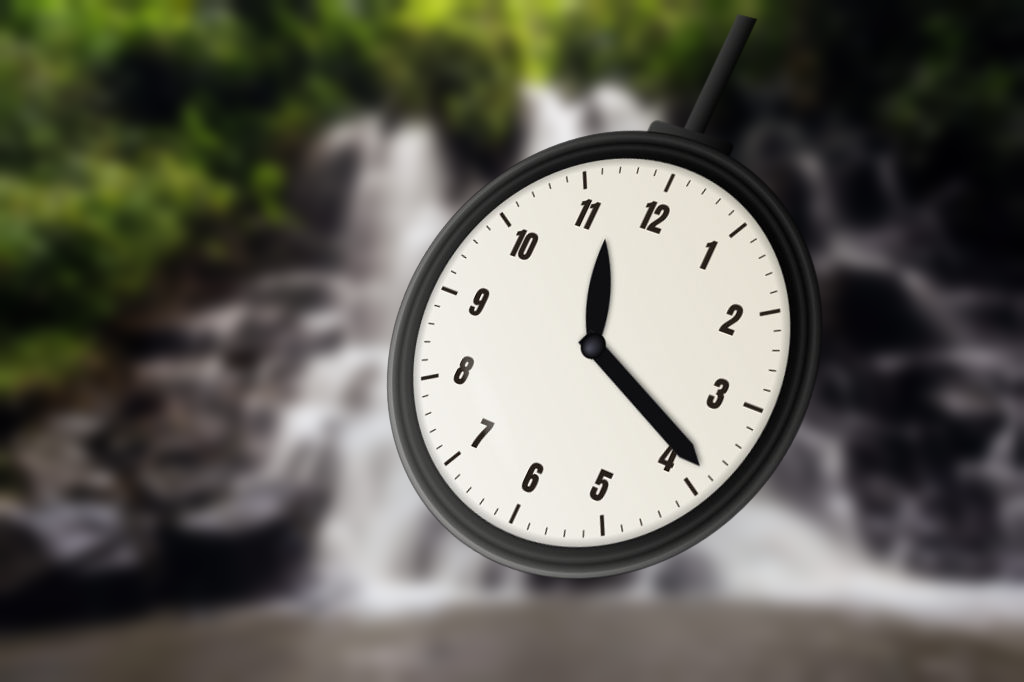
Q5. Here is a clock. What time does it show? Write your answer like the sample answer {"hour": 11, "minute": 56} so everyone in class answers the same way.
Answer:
{"hour": 11, "minute": 19}
